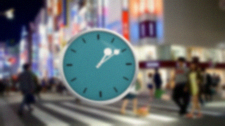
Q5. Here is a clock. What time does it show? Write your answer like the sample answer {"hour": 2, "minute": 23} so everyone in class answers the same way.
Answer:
{"hour": 1, "minute": 9}
